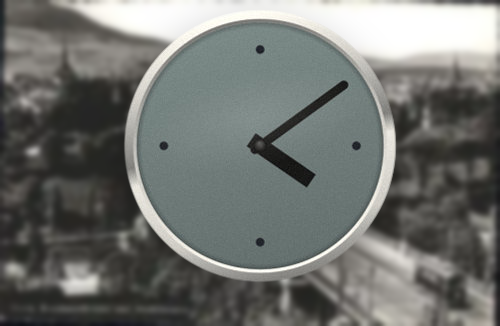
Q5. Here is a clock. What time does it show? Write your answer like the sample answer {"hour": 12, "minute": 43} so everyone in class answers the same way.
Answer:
{"hour": 4, "minute": 9}
